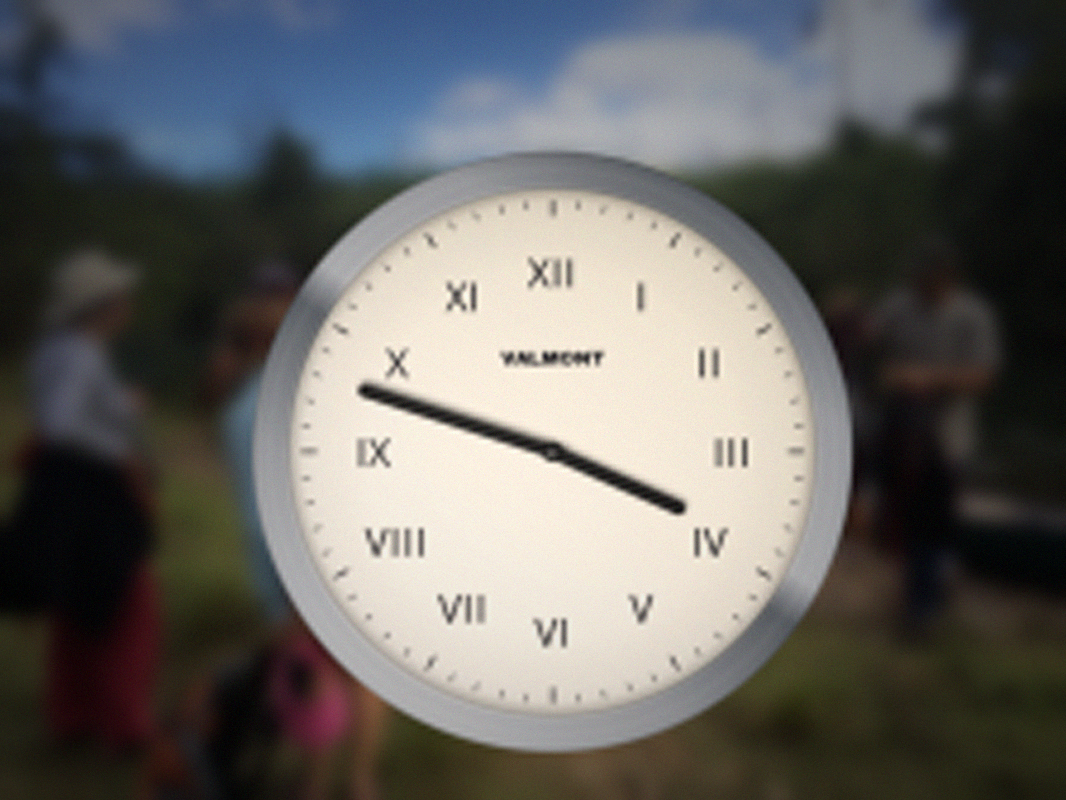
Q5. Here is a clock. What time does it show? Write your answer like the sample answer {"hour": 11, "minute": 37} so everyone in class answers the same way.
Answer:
{"hour": 3, "minute": 48}
